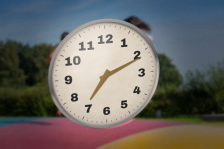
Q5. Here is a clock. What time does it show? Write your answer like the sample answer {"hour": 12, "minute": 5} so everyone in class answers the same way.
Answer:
{"hour": 7, "minute": 11}
